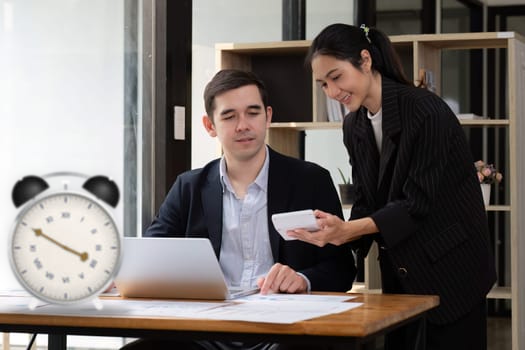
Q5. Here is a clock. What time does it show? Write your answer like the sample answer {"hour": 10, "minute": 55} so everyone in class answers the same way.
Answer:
{"hour": 3, "minute": 50}
